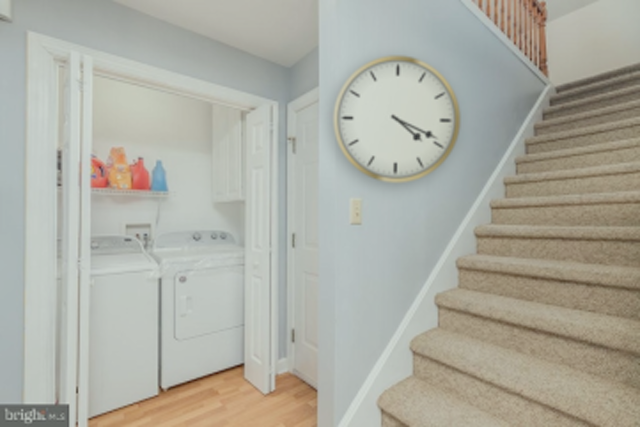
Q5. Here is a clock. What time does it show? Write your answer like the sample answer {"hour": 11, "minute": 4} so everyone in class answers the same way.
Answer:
{"hour": 4, "minute": 19}
